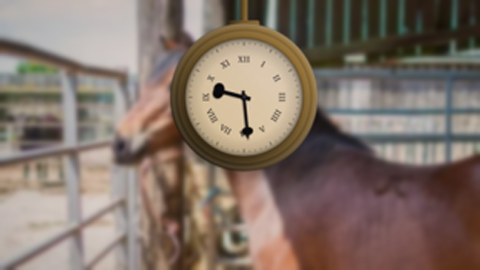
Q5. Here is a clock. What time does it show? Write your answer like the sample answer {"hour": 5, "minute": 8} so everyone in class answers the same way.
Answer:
{"hour": 9, "minute": 29}
